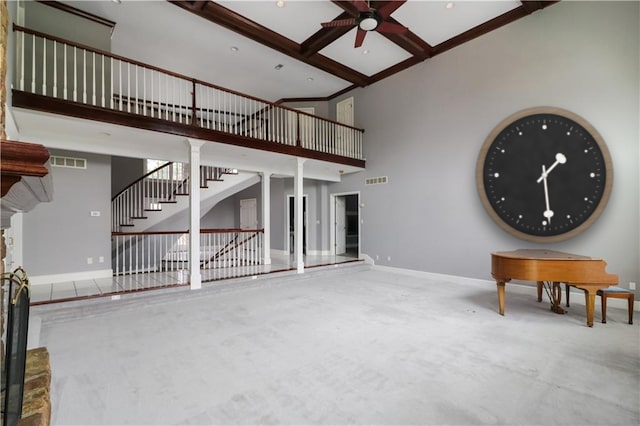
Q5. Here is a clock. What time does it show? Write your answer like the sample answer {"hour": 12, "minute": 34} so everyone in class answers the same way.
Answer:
{"hour": 1, "minute": 29}
